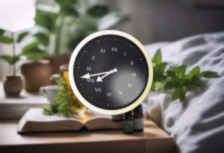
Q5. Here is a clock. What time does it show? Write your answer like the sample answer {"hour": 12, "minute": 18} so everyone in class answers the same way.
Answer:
{"hour": 7, "minute": 42}
